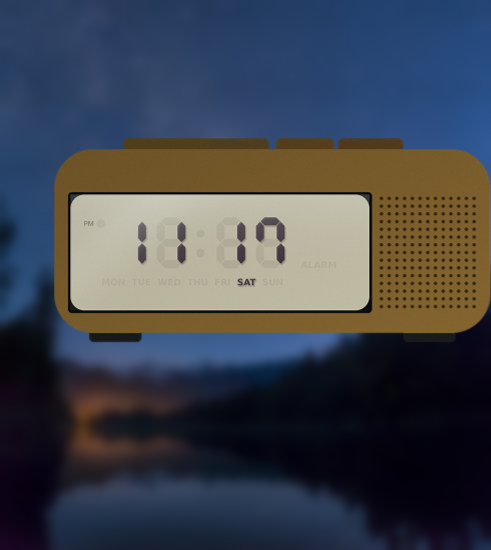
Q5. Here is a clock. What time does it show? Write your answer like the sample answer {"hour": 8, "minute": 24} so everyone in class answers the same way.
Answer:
{"hour": 11, "minute": 17}
